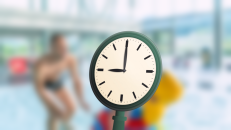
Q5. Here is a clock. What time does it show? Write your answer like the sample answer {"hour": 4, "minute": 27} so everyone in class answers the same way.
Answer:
{"hour": 9, "minute": 0}
